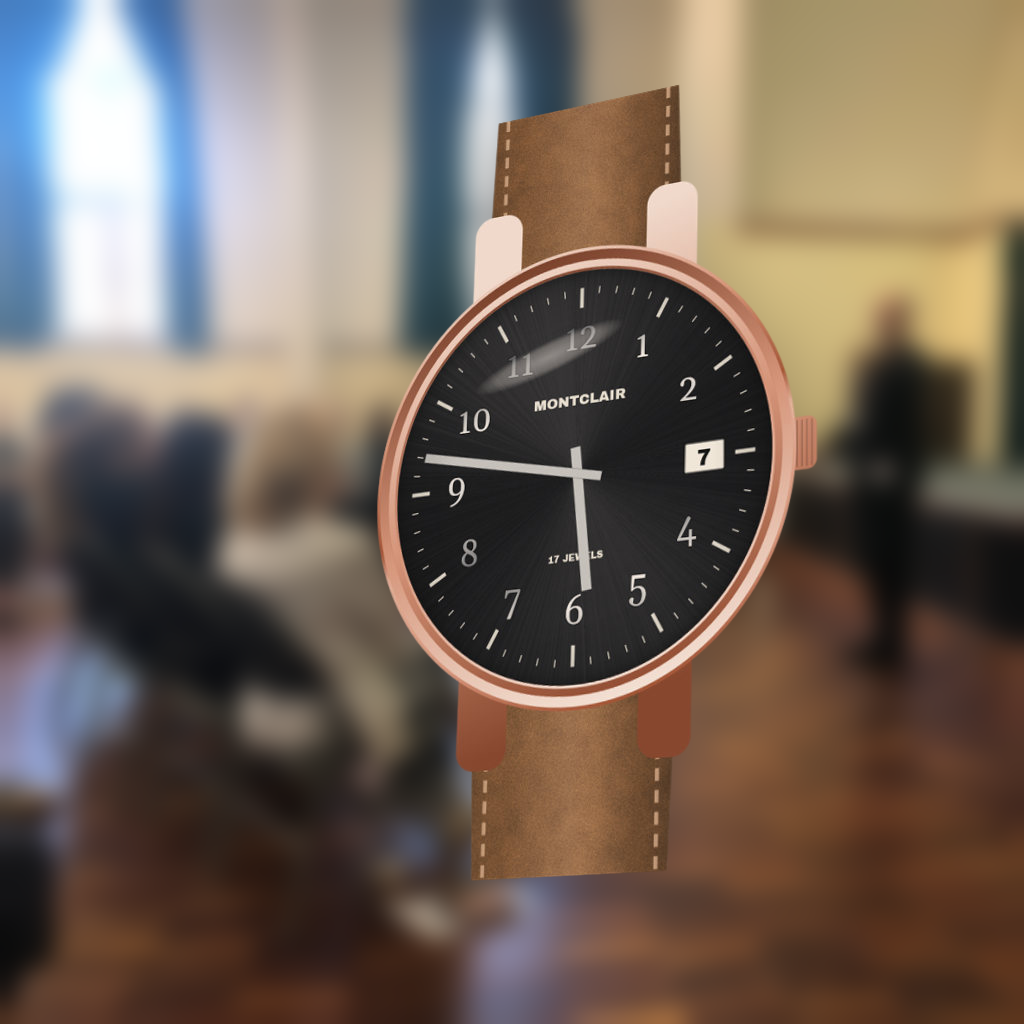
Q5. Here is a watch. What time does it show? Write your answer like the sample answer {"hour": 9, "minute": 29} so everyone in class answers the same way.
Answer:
{"hour": 5, "minute": 47}
